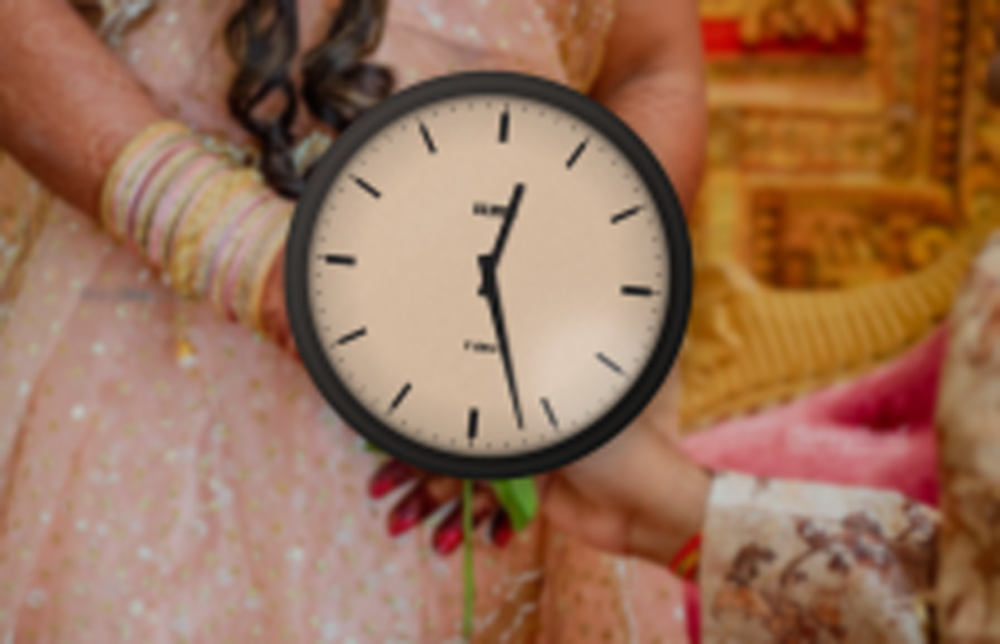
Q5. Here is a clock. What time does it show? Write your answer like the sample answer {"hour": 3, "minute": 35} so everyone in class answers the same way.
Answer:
{"hour": 12, "minute": 27}
